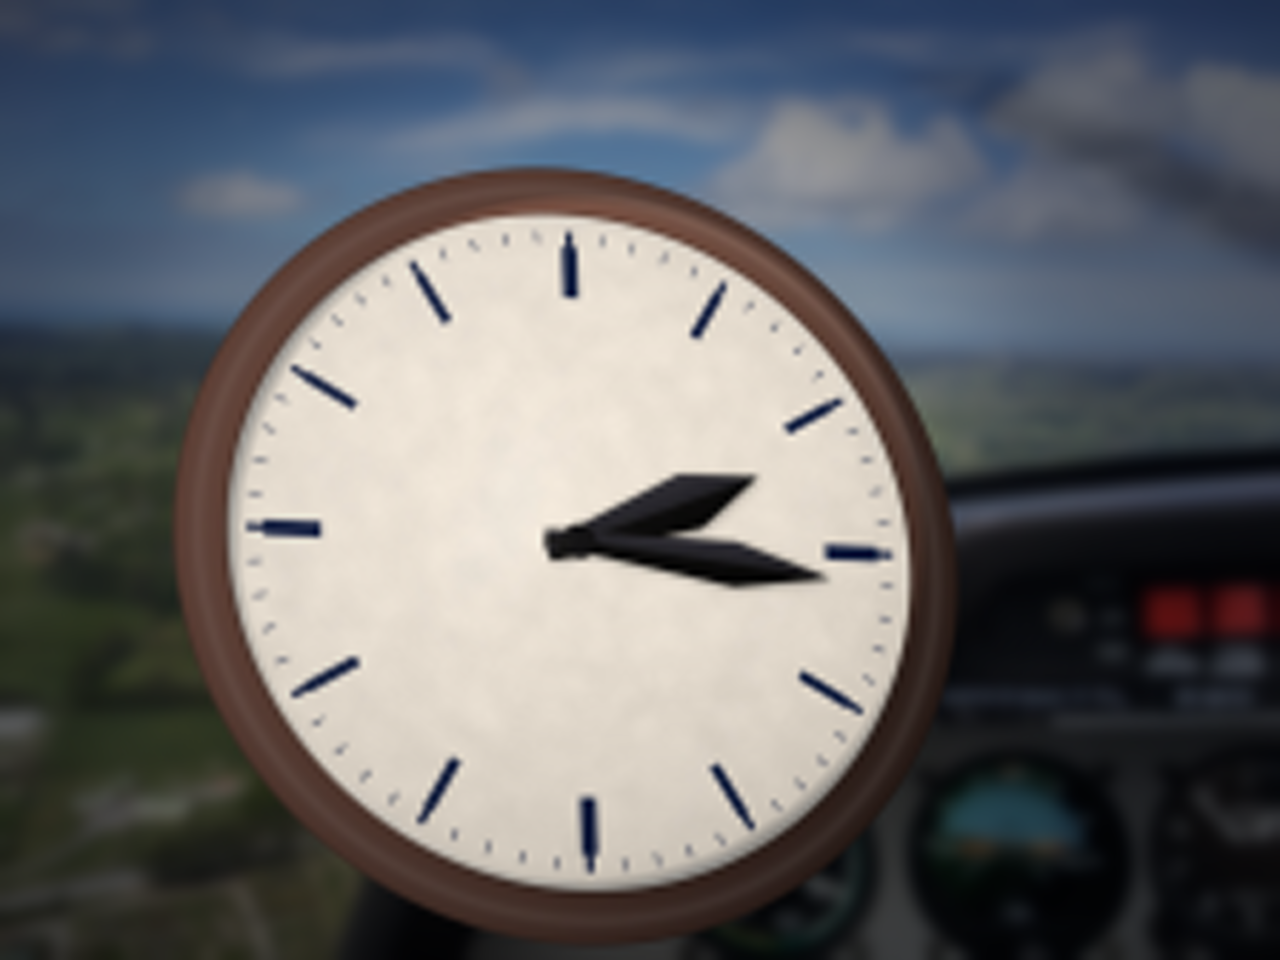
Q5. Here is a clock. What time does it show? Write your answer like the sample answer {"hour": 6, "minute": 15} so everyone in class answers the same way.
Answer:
{"hour": 2, "minute": 16}
